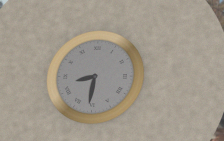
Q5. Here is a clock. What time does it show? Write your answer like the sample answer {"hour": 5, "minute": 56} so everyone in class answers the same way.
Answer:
{"hour": 8, "minute": 31}
